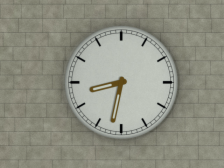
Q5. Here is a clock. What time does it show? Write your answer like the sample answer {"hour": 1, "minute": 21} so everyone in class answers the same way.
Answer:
{"hour": 8, "minute": 32}
